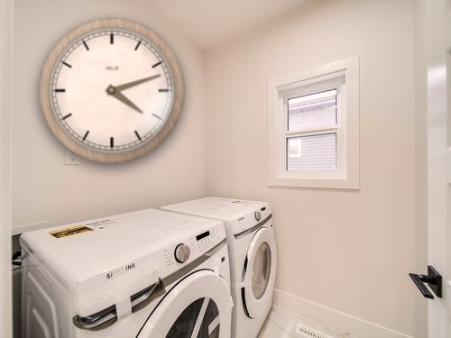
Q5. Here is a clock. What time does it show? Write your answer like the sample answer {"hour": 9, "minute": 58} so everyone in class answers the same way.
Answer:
{"hour": 4, "minute": 12}
